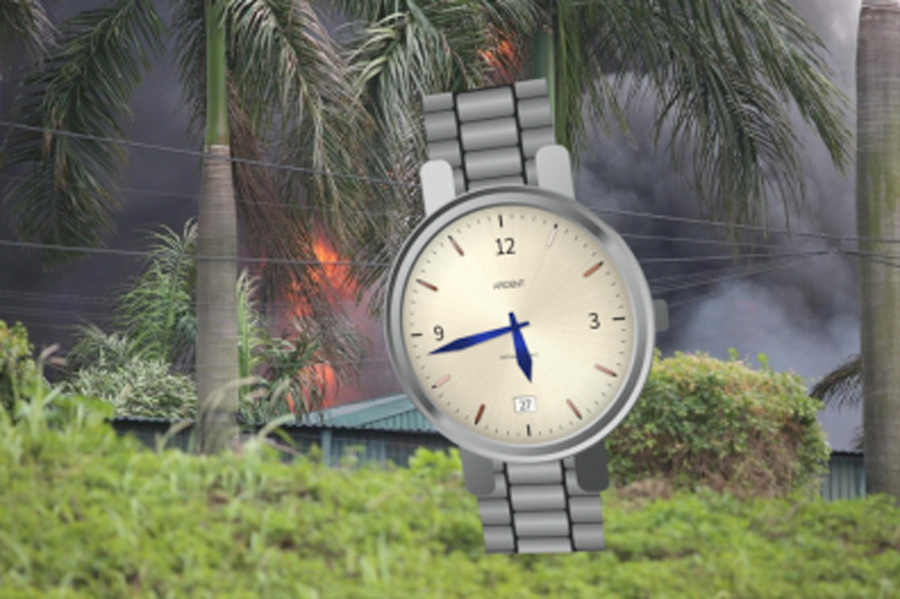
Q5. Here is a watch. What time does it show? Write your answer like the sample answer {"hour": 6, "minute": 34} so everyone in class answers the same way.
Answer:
{"hour": 5, "minute": 43}
